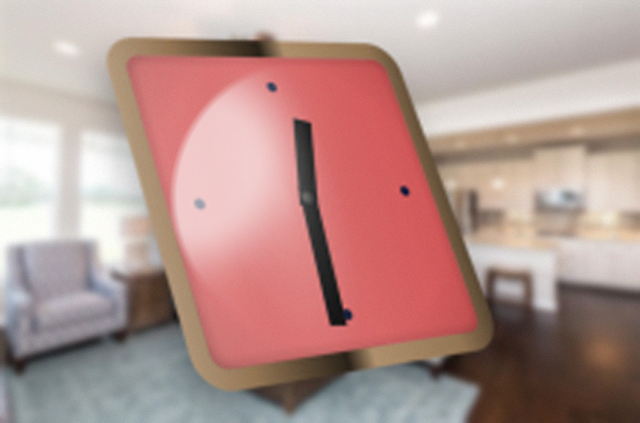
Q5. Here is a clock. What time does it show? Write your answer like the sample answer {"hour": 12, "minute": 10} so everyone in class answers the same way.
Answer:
{"hour": 12, "minute": 31}
